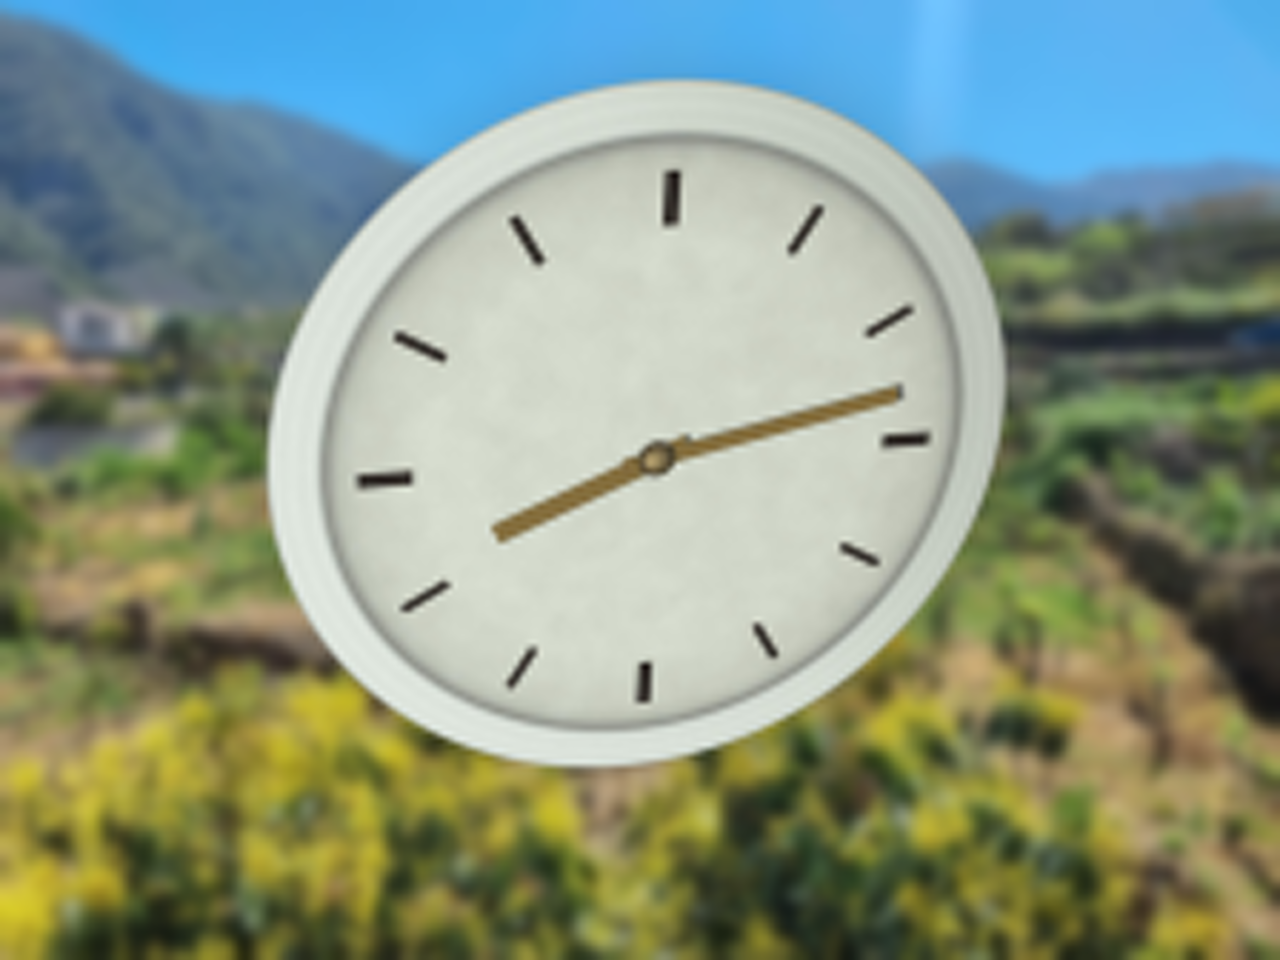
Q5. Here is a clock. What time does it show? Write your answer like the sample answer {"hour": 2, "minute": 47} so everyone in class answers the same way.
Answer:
{"hour": 8, "minute": 13}
